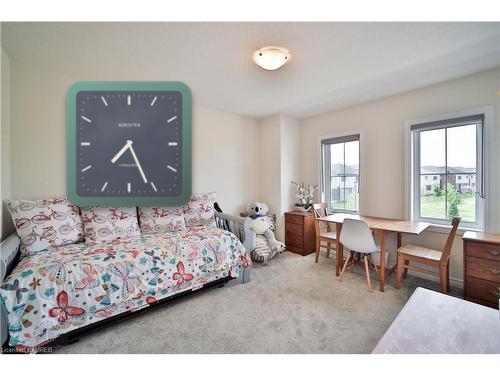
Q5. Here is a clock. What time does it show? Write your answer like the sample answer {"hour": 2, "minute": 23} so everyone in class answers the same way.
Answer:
{"hour": 7, "minute": 26}
